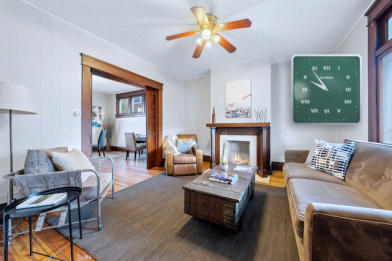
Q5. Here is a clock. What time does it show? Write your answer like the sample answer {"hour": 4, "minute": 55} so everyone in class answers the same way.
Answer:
{"hour": 9, "minute": 54}
